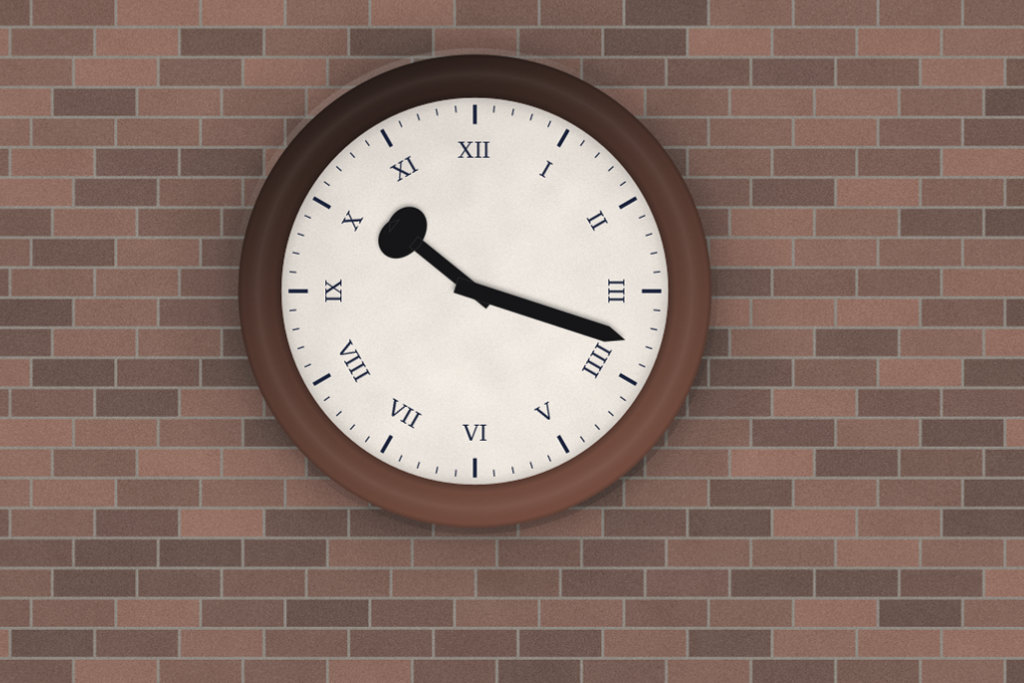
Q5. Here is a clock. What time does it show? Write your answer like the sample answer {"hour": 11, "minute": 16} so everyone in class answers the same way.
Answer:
{"hour": 10, "minute": 18}
